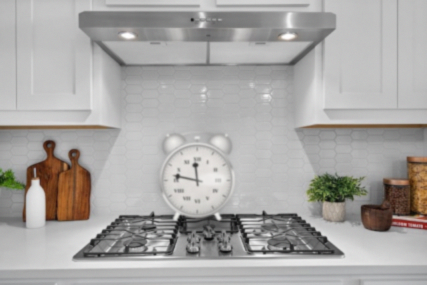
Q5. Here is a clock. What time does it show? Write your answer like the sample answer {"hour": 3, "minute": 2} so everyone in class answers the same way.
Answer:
{"hour": 11, "minute": 47}
